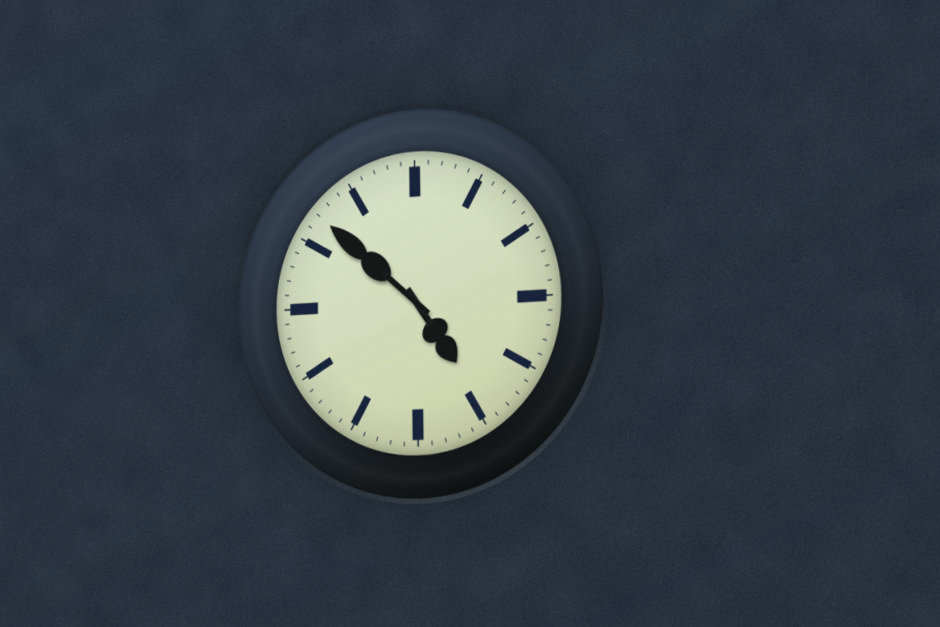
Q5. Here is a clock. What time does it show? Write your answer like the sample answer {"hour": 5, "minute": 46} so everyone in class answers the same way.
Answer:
{"hour": 4, "minute": 52}
